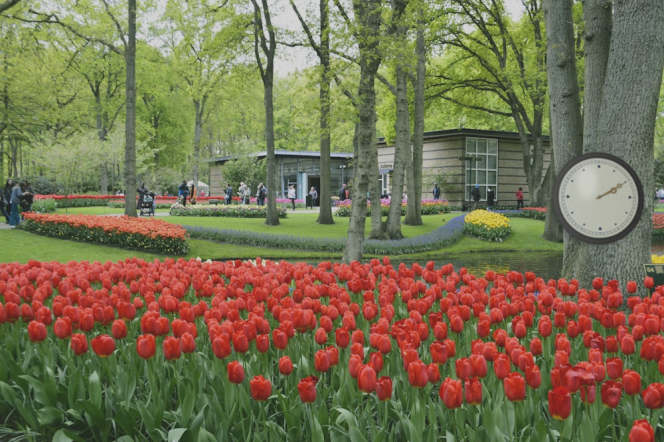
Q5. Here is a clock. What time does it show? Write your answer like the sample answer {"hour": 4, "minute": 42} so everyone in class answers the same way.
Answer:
{"hour": 2, "minute": 10}
